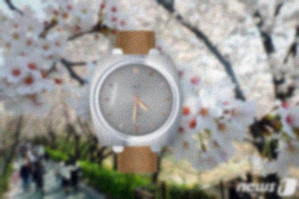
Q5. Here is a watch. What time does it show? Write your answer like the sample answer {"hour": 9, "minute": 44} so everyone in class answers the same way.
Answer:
{"hour": 4, "minute": 31}
